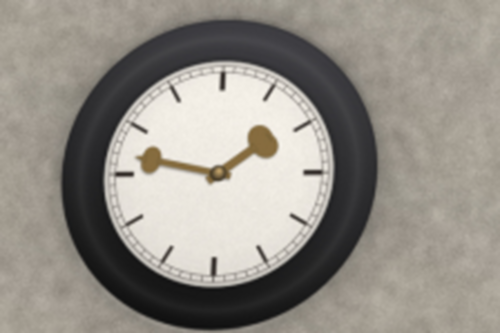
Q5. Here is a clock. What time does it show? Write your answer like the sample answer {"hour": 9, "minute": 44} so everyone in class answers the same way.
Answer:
{"hour": 1, "minute": 47}
